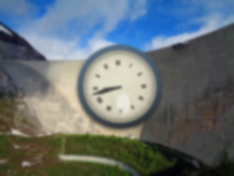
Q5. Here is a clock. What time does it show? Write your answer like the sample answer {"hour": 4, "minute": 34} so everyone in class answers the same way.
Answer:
{"hour": 8, "minute": 43}
